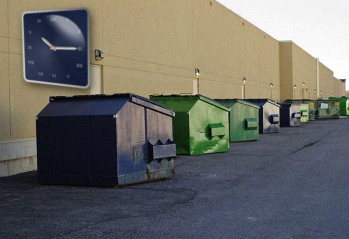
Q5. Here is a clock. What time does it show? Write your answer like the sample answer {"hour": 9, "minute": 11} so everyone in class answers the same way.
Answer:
{"hour": 10, "minute": 15}
